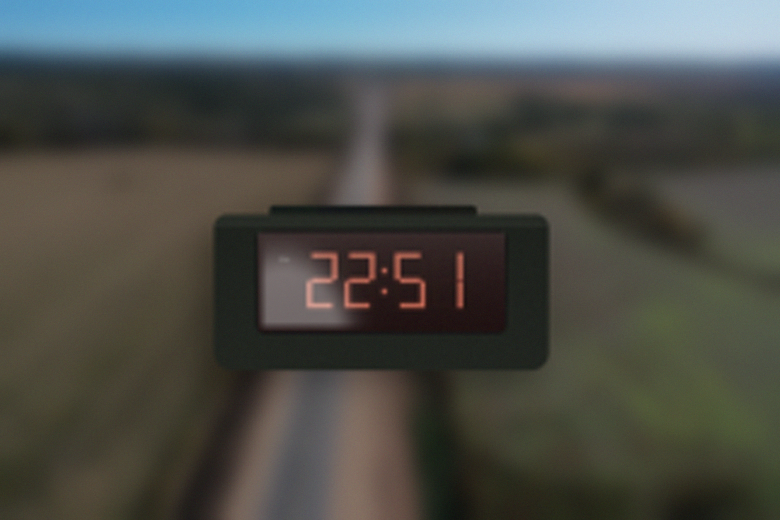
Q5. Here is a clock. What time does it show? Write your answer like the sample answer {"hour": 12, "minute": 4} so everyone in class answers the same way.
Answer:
{"hour": 22, "minute": 51}
